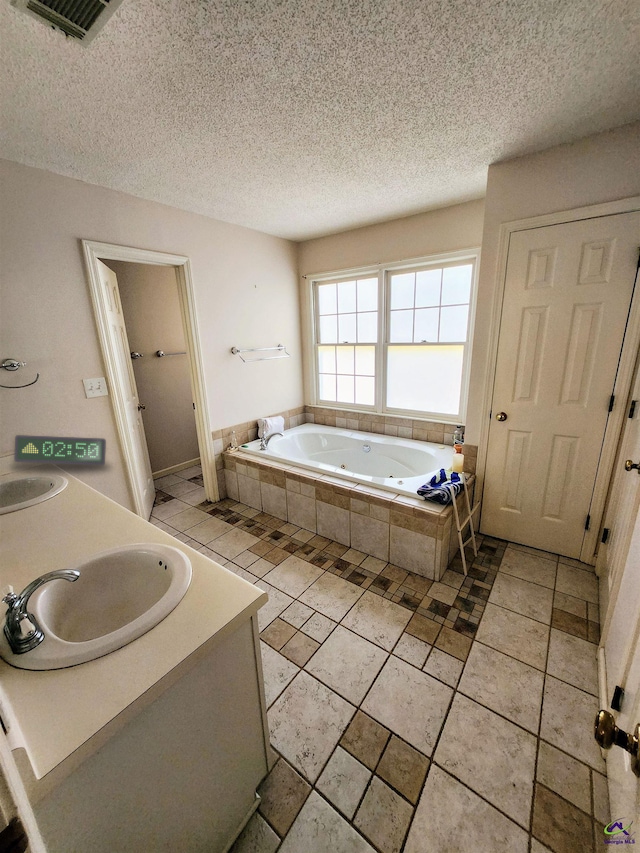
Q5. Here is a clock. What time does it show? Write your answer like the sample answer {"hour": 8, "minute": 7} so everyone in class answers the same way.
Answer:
{"hour": 2, "minute": 50}
